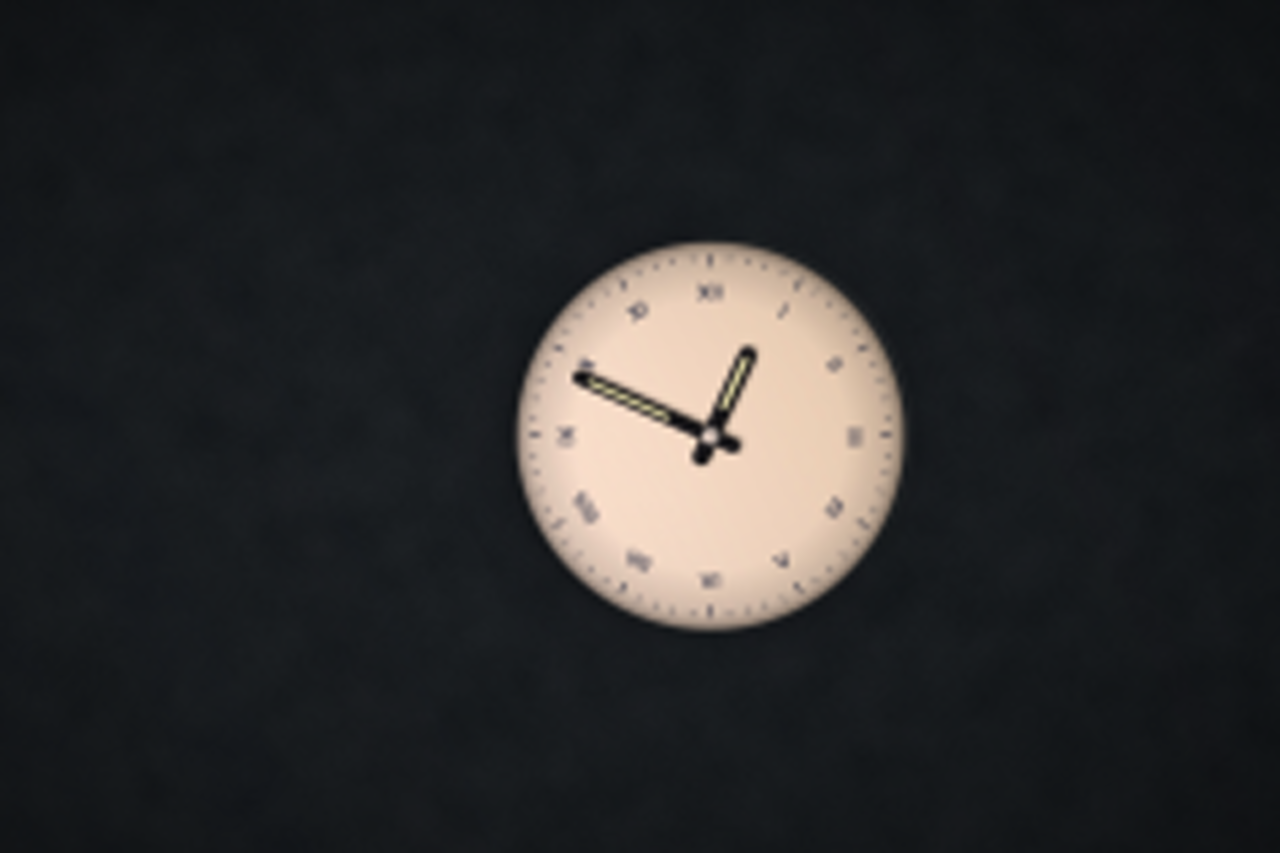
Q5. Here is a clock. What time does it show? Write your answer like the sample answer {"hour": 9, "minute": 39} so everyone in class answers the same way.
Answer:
{"hour": 12, "minute": 49}
